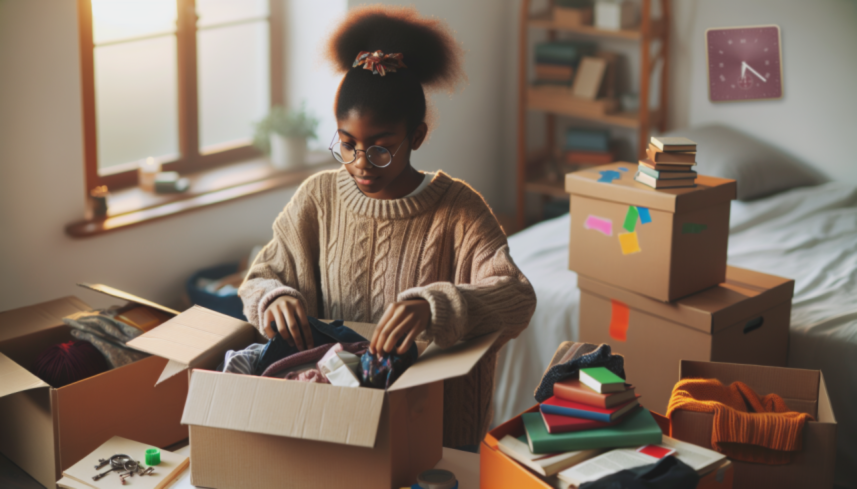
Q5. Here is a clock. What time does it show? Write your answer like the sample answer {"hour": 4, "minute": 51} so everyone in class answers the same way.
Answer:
{"hour": 6, "minute": 22}
